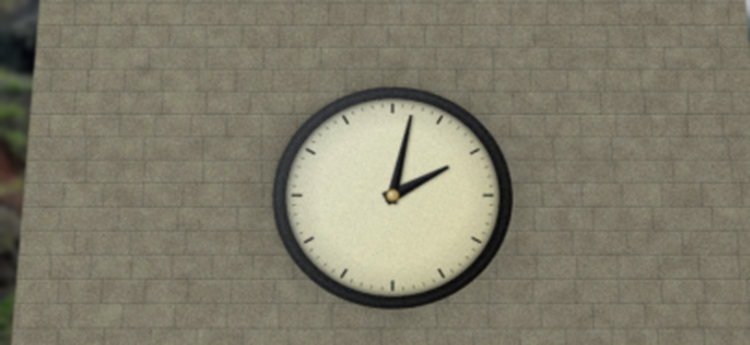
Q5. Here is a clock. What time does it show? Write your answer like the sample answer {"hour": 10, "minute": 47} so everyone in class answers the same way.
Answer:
{"hour": 2, "minute": 2}
